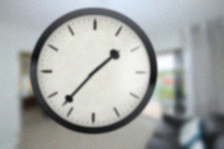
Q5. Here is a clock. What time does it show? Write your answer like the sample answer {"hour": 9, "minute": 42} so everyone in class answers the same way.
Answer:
{"hour": 1, "minute": 37}
